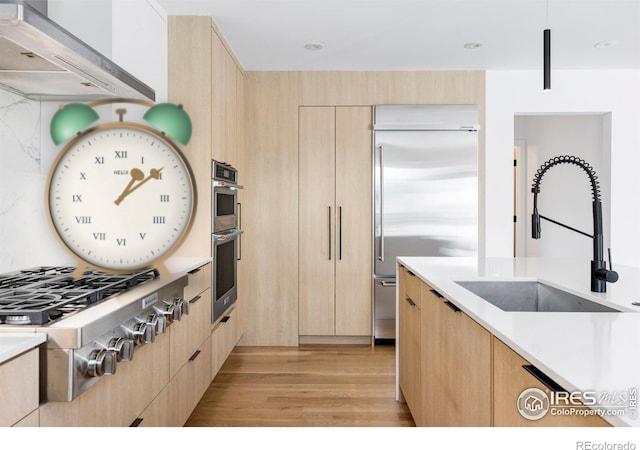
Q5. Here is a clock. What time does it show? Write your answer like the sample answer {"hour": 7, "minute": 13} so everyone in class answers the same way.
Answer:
{"hour": 1, "minute": 9}
